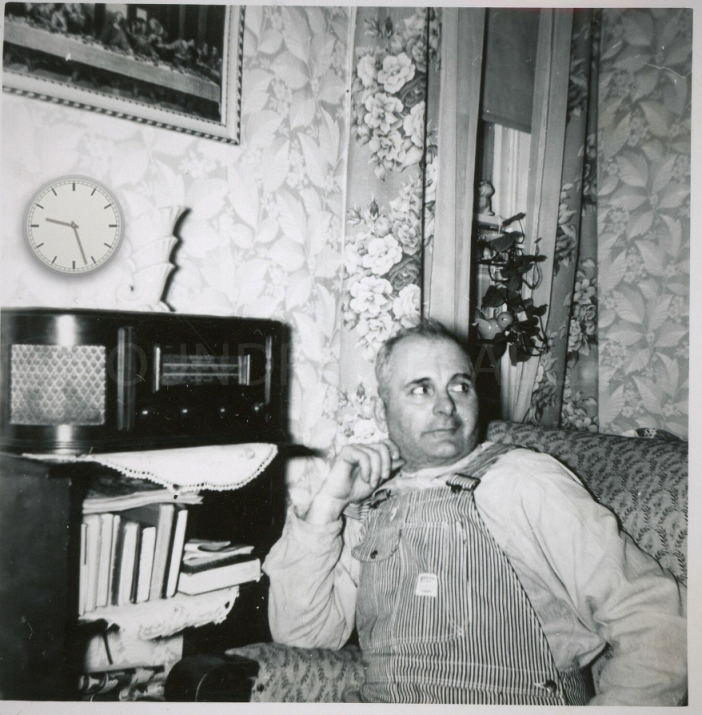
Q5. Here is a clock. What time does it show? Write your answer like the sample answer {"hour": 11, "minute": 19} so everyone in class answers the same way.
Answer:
{"hour": 9, "minute": 27}
